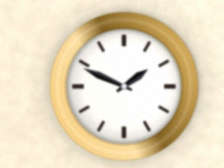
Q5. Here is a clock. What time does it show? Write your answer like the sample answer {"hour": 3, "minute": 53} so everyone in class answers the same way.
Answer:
{"hour": 1, "minute": 49}
